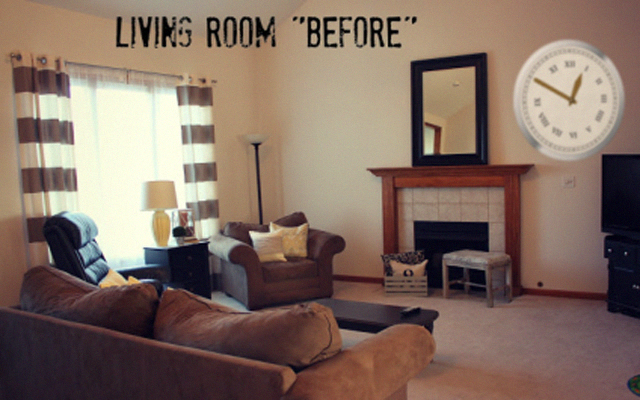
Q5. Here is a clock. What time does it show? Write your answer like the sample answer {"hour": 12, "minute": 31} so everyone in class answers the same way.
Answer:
{"hour": 12, "minute": 50}
